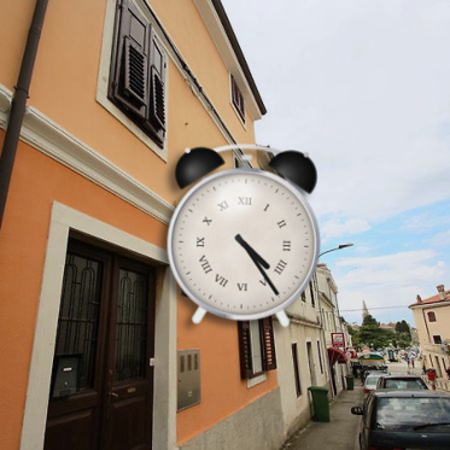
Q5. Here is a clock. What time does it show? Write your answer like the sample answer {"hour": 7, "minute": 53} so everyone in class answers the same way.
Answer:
{"hour": 4, "minute": 24}
